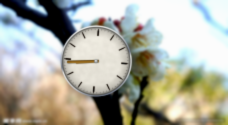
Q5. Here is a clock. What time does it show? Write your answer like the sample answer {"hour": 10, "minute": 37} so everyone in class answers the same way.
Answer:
{"hour": 8, "minute": 44}
